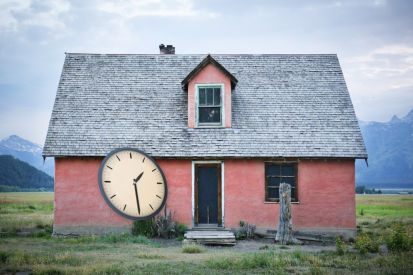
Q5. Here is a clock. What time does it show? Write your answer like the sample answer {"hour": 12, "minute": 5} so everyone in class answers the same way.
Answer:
{"hour": 1, "minute": 30}
